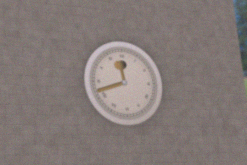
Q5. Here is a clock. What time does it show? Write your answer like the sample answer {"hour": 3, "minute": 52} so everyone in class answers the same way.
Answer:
{"hour": 11, "minute": 42}
